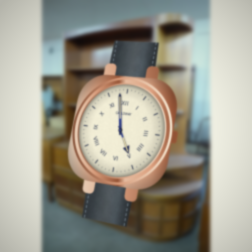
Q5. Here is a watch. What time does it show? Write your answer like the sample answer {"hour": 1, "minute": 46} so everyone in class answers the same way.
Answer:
{"hour": 4, "minute": 58}
